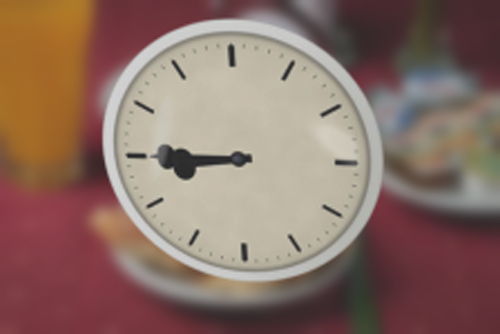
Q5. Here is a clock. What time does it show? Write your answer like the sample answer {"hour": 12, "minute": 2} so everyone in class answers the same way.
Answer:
{"hour": 8, "minute": 45}
